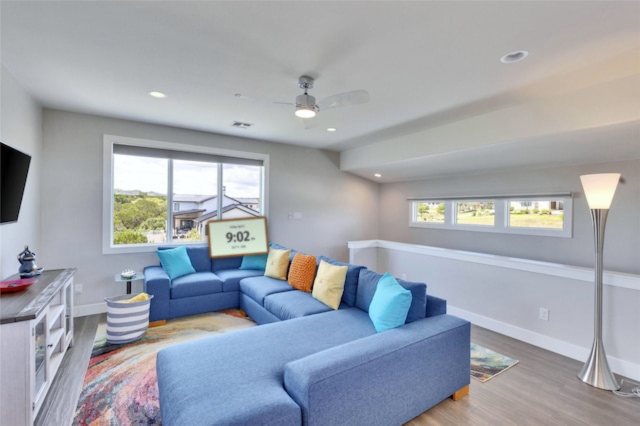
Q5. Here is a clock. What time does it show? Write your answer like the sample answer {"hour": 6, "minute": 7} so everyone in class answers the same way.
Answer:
{"hour": 9, "minute": 2}
